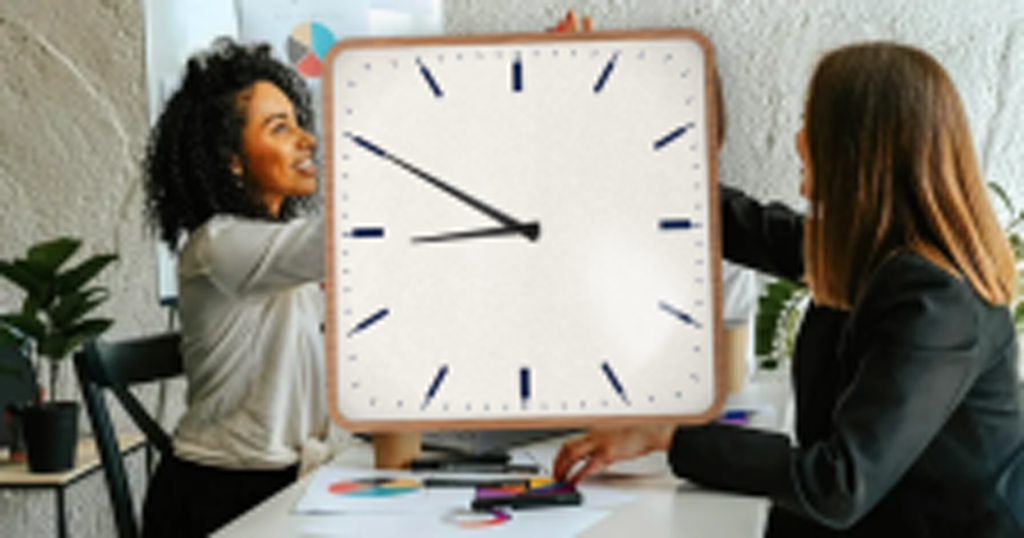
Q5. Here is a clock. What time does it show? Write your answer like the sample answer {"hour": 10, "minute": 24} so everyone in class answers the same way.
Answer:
{"hour": 8, "minute": 50}
